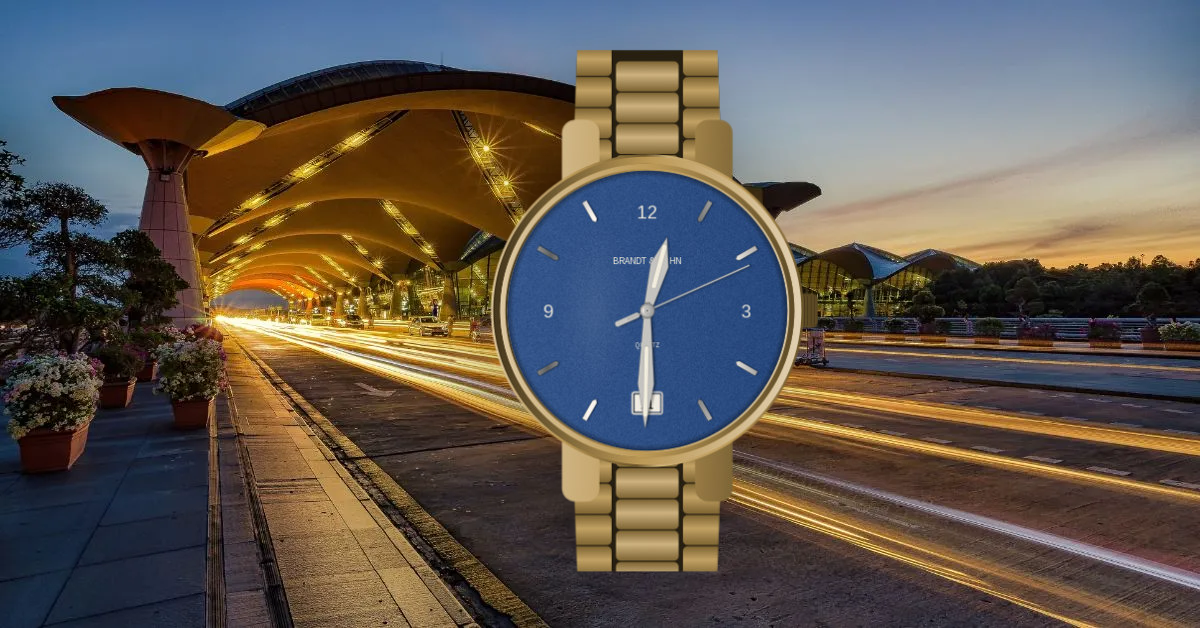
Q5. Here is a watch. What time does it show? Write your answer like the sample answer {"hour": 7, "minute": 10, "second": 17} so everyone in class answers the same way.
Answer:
{"hour": 12, "minute": 30, "second": 11}
